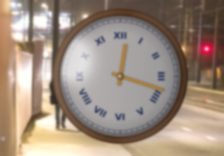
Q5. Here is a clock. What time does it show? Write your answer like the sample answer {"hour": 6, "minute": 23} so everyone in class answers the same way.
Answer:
{"hour": 12, "minute": 18}
